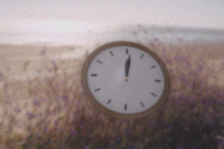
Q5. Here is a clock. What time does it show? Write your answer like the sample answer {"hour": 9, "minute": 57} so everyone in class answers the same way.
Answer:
{"hour": 12, "minute": 1}
